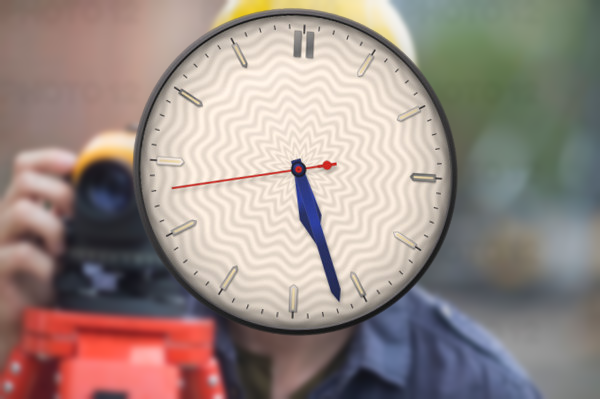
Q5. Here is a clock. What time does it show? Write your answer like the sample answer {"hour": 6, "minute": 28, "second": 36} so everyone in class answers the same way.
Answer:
{"hour": 5, "minute": 26, "second": 43}
